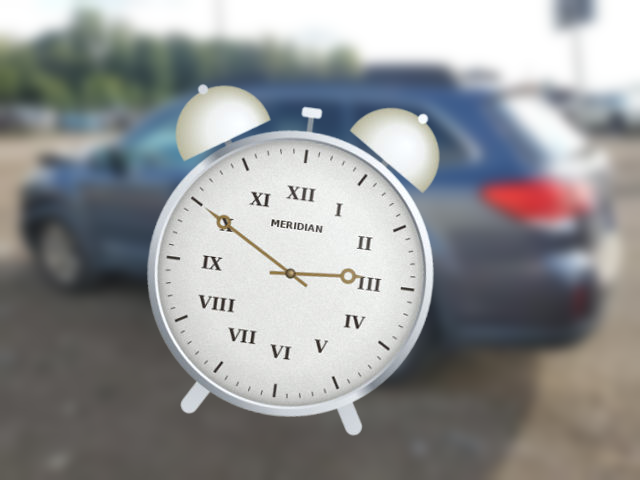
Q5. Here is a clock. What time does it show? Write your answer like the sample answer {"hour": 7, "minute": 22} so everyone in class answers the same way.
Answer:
{"hour": 2, "minute": 50}
